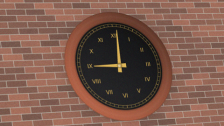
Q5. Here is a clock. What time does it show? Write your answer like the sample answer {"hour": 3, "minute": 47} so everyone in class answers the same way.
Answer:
{"hour": 9, "minute": 1}
